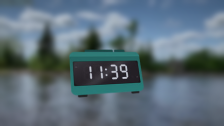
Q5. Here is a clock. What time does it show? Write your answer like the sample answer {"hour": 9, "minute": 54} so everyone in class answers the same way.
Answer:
{"hour": 11, "minute": 39}
